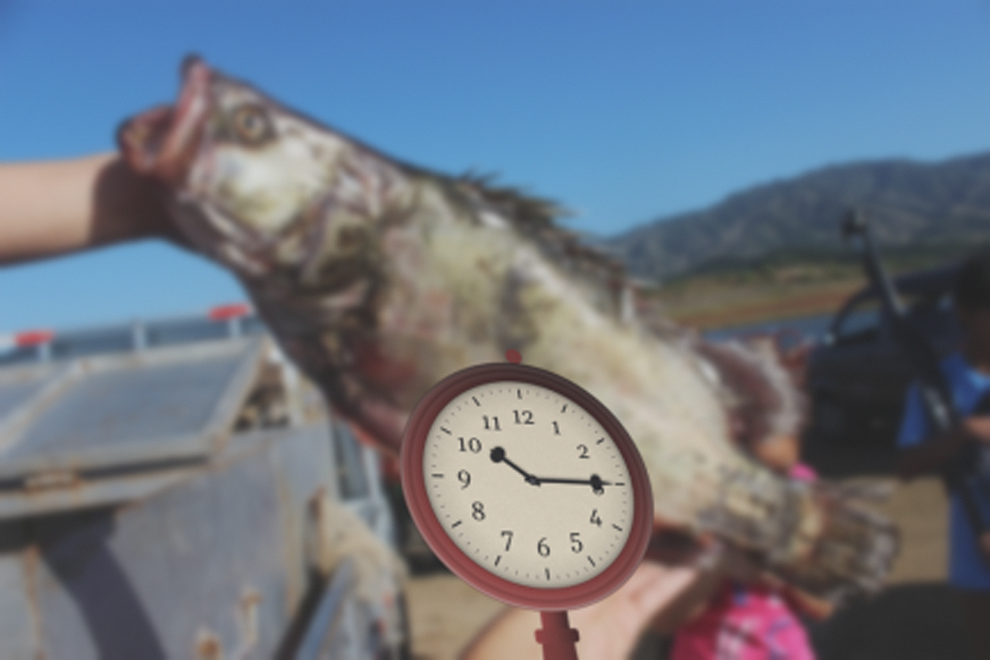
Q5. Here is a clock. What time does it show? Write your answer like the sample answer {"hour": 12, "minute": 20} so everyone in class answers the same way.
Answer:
{"hour": 10, "minute": 15}
